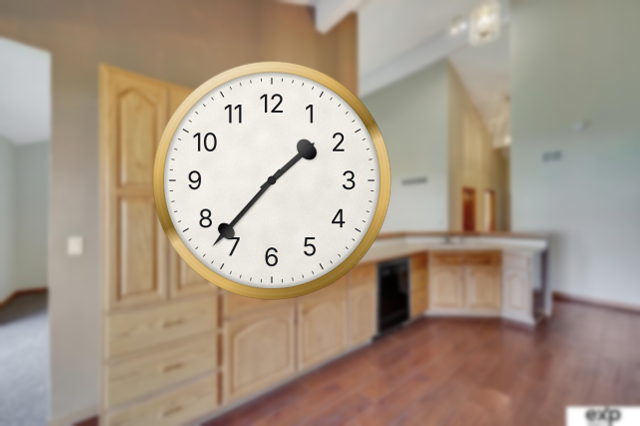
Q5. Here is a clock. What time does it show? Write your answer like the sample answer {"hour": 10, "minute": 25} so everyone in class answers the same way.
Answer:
{"hour": 1, "minute": 37}
